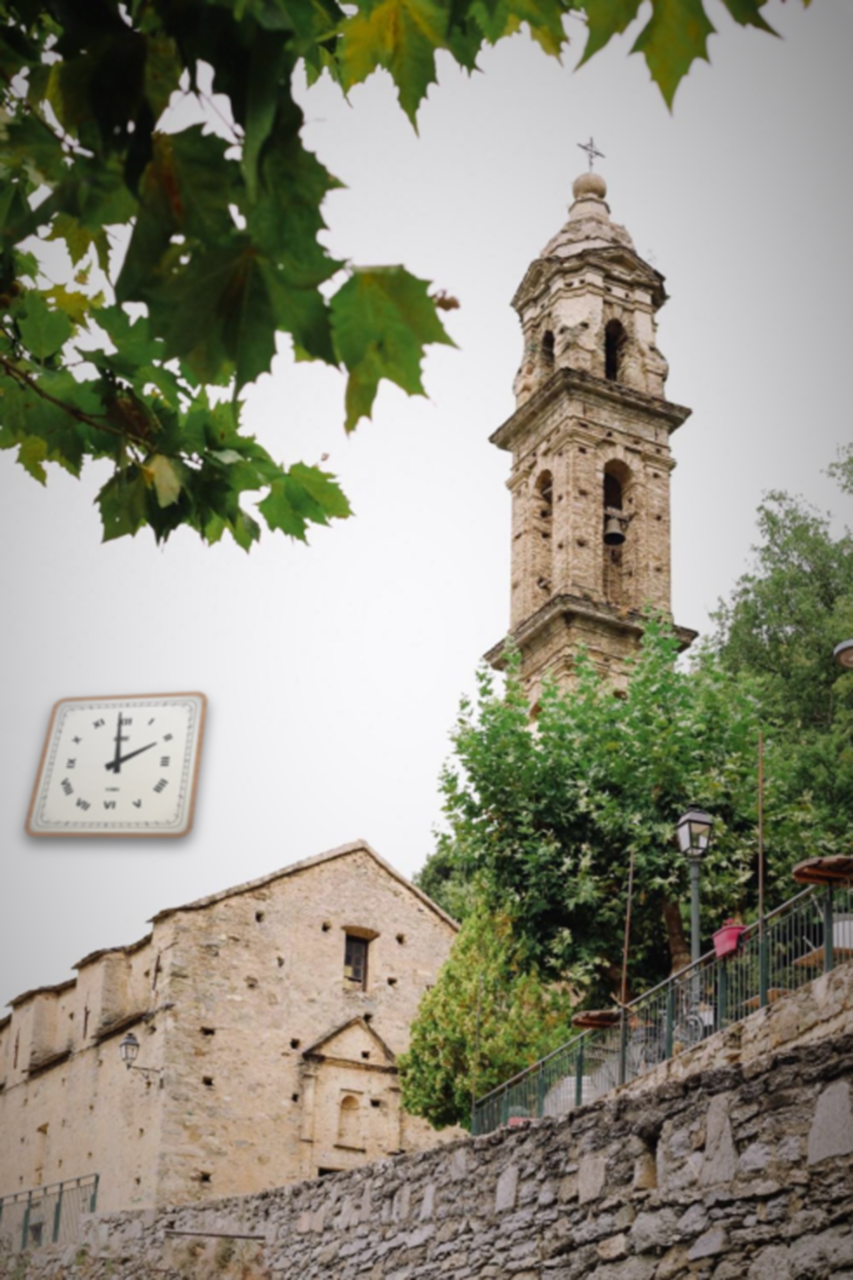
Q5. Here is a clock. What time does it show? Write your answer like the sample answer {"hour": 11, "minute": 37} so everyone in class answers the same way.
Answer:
{"hour": 1, "minute": 59}
